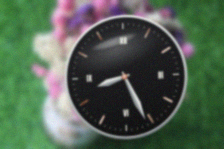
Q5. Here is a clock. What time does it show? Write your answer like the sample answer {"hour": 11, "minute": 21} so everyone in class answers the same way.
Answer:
{"hour": 8, "minute": 26}
